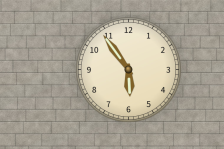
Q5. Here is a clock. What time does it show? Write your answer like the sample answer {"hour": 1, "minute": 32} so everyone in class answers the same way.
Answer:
{"hour": 5, "minute": 54}
